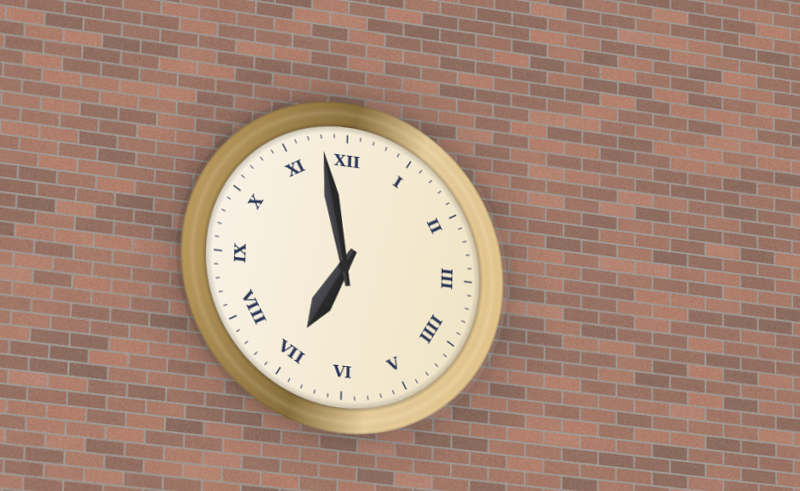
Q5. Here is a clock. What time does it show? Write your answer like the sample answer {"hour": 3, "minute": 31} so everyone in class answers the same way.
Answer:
{"hour": 6, "minute": 58}
